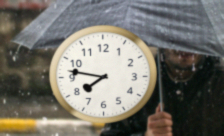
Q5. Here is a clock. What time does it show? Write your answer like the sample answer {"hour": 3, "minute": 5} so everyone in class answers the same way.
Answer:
{"hour": 7, "minute": 47}
